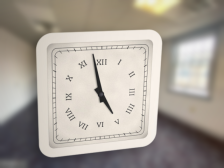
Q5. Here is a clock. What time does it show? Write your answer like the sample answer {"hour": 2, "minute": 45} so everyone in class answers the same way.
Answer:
{"hour": 4, "minute": 58}
